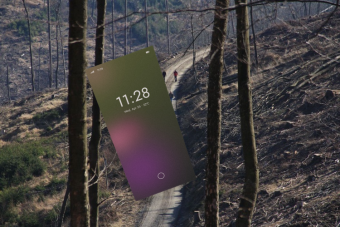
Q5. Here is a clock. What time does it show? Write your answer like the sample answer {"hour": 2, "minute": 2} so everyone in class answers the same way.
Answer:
{"hour": 11, "minute": 28}
